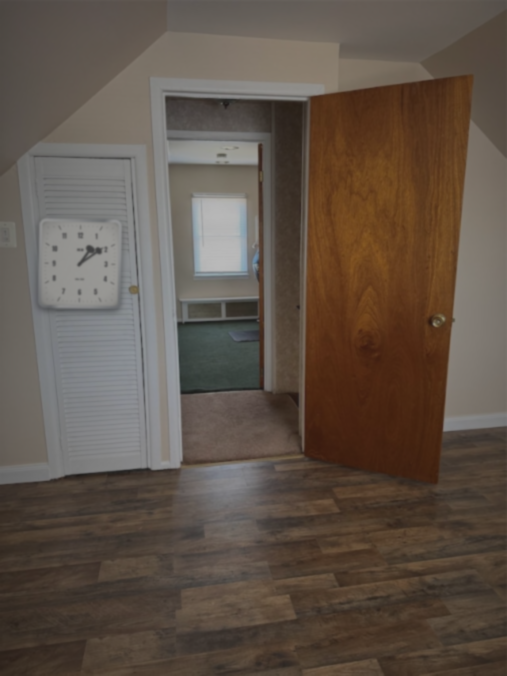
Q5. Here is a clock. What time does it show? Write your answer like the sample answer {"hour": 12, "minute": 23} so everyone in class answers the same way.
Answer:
{"hour": 1, "minute": 9}
